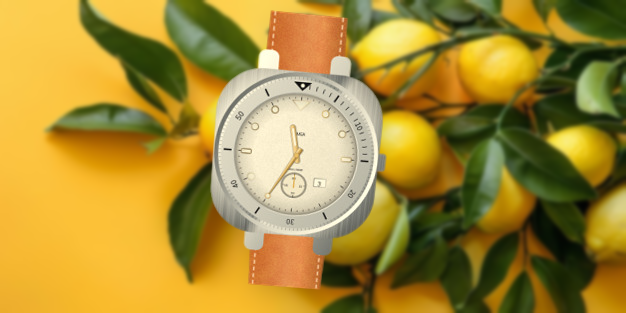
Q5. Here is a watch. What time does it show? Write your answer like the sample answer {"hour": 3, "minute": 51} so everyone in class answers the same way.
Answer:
{"hour": 11, "minute": 35}
